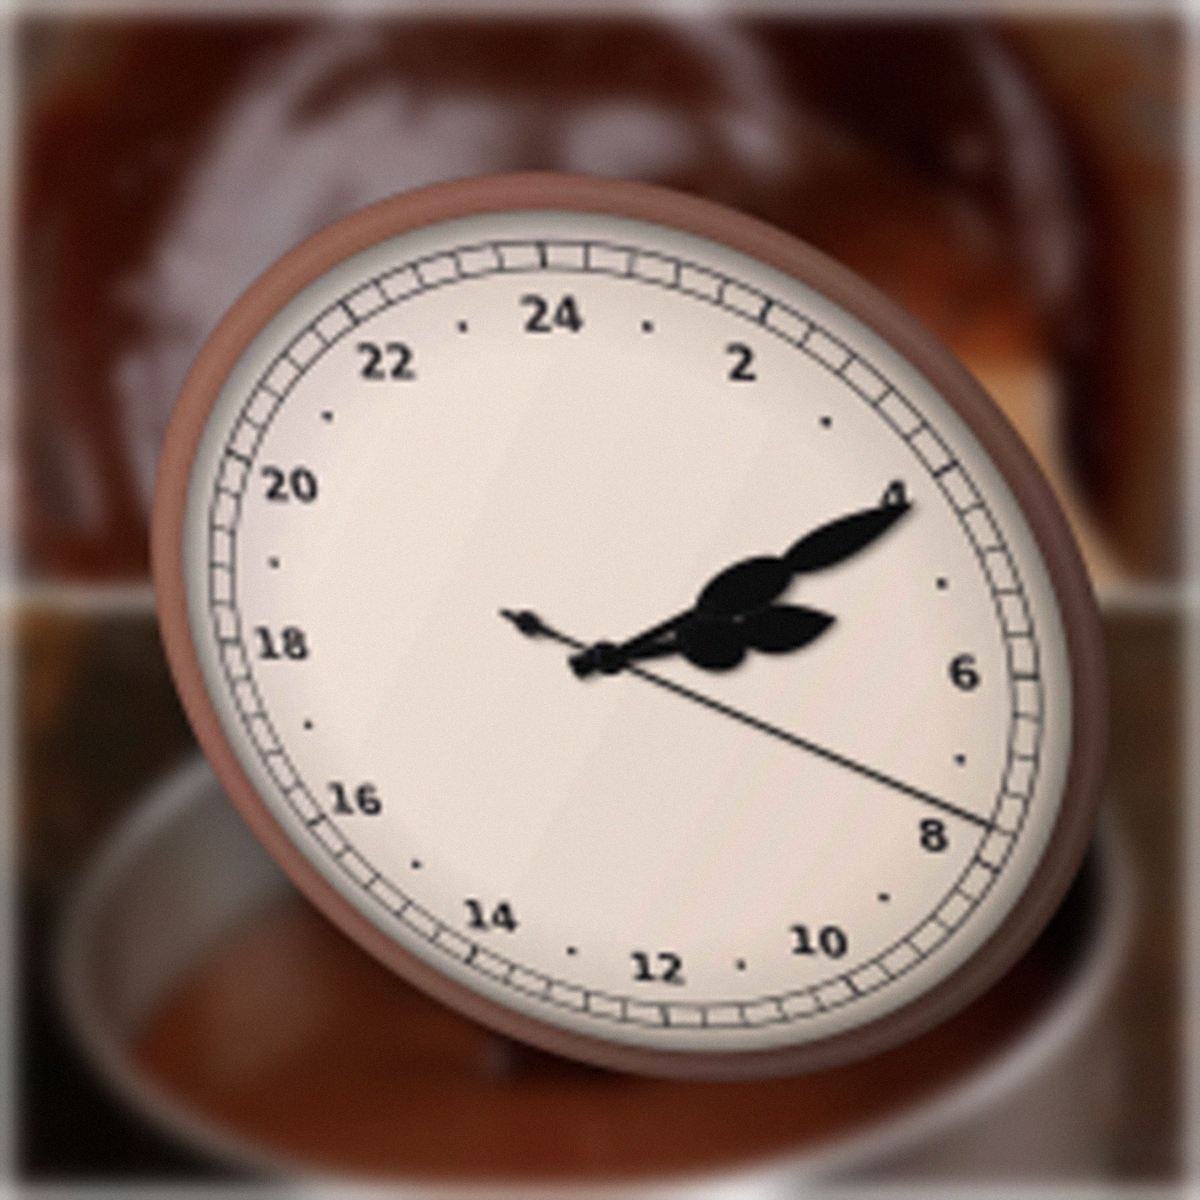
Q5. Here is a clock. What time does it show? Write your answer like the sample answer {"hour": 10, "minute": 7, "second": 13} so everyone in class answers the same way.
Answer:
{"hour": 5, "minute": 10, "second": 19}
